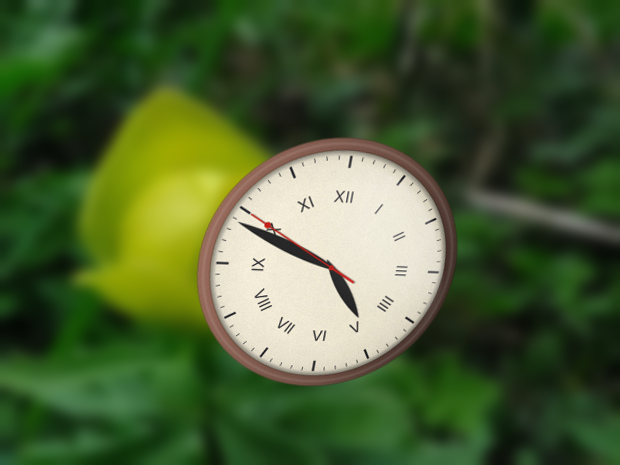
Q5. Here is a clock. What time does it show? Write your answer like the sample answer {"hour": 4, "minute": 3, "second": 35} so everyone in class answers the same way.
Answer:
{"hour": 4, "minute": 48, "second": 50}
